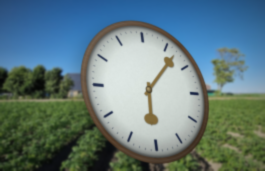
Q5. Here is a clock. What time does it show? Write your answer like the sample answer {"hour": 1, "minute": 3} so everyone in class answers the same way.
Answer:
{"hour": 6, "minute": 7}
